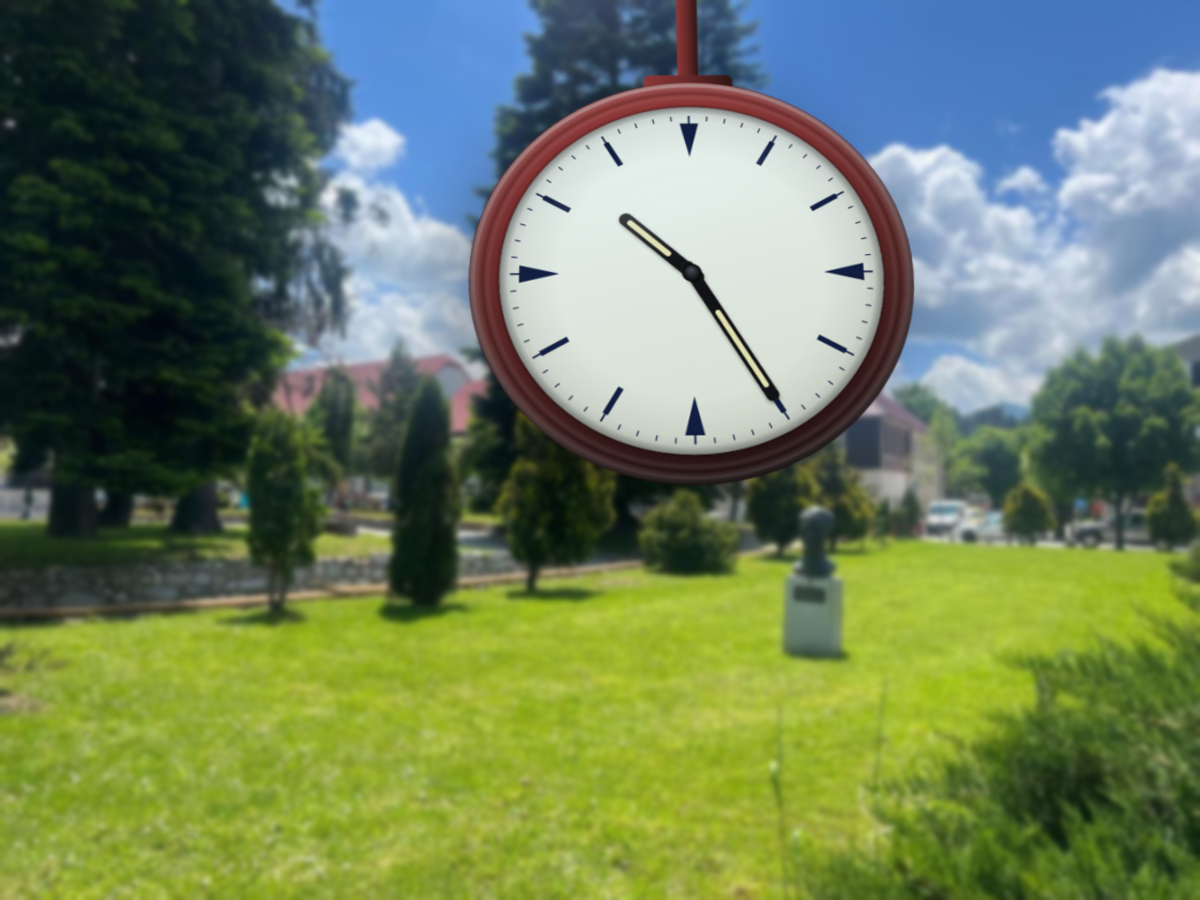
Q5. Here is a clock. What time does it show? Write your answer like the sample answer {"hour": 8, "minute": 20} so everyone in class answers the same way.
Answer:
{"hour": 10, "minute": 25}
